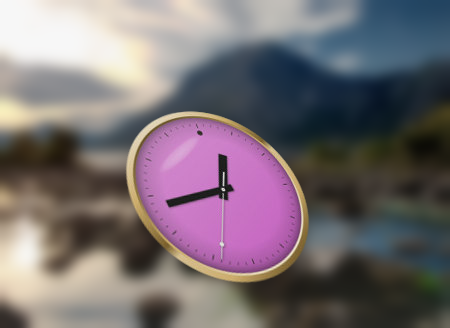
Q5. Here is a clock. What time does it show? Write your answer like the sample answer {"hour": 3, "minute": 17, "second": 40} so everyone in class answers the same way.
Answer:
{"hour": 12, "minute": 43, "second": 34}
